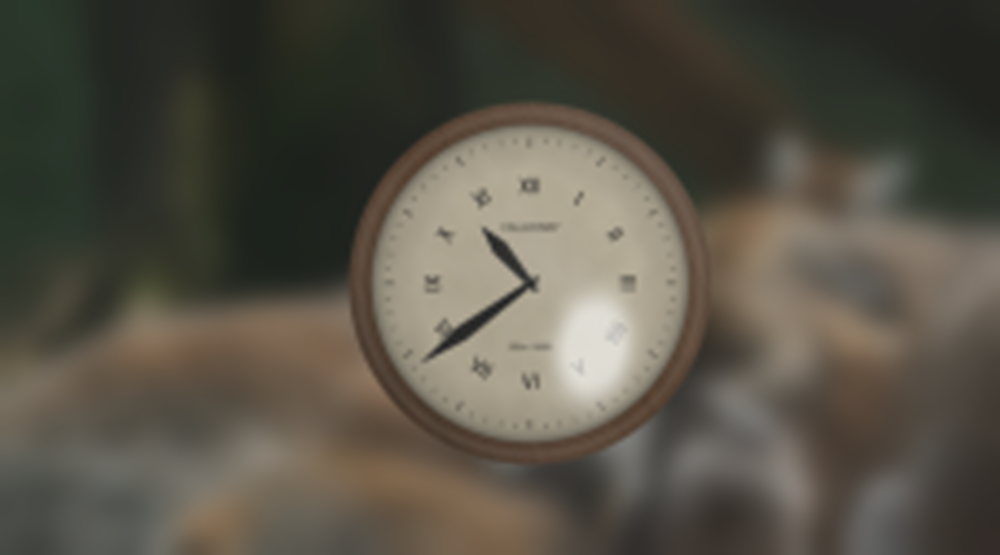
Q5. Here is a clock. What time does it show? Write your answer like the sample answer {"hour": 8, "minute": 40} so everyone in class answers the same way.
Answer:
{"hour": 10, "minute": 39}
